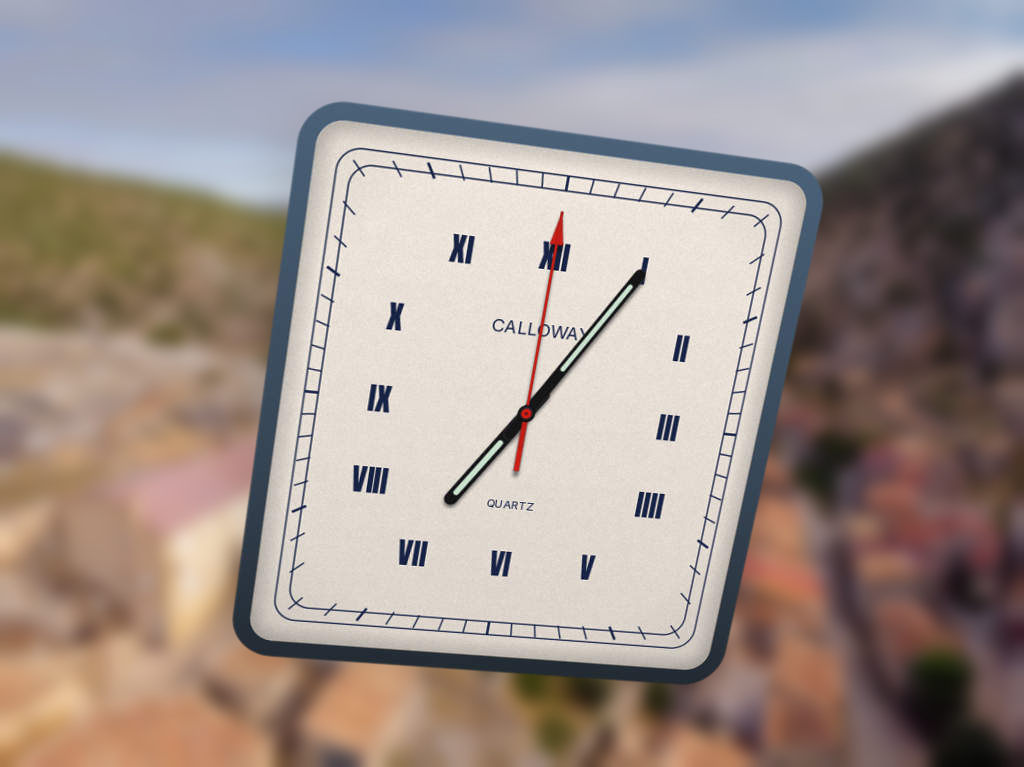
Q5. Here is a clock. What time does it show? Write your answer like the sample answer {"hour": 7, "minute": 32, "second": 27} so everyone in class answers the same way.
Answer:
{"hour": 7, "minute": 5, "second": 0}
